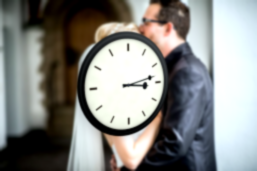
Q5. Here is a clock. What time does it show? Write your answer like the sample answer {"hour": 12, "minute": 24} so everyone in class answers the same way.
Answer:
{"hour": 3, "minute": 13}
